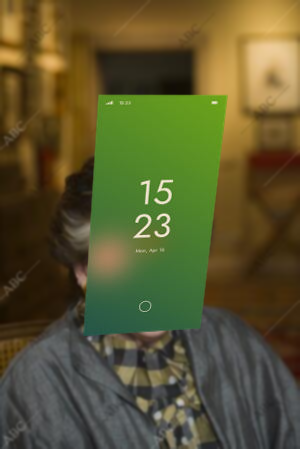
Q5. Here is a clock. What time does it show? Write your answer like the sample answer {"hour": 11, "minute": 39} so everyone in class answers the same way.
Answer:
{"hour": 15, "minute": 23}
